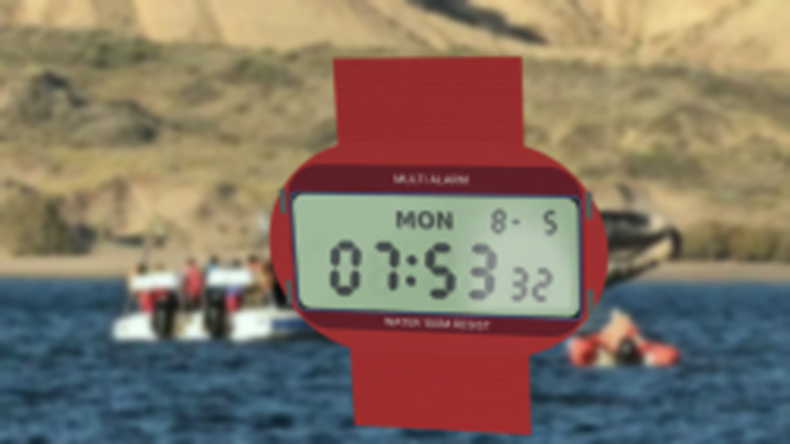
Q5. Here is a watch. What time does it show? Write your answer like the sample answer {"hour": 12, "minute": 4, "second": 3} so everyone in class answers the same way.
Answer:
{"hour": 7, "minute": 53, "second": 32}
